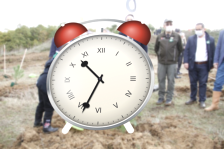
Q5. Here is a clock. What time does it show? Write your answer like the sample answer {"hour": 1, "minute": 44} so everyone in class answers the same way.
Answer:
{"hour": 10, "minute": 34}
